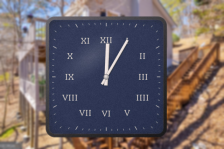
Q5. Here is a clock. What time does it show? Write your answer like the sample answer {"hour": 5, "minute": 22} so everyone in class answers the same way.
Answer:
{"hour": 12, "minute": 5}
